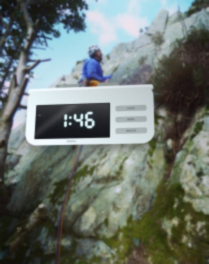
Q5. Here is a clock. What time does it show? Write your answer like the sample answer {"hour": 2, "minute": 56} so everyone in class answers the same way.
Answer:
{"hour": 1, "minute": 46}
